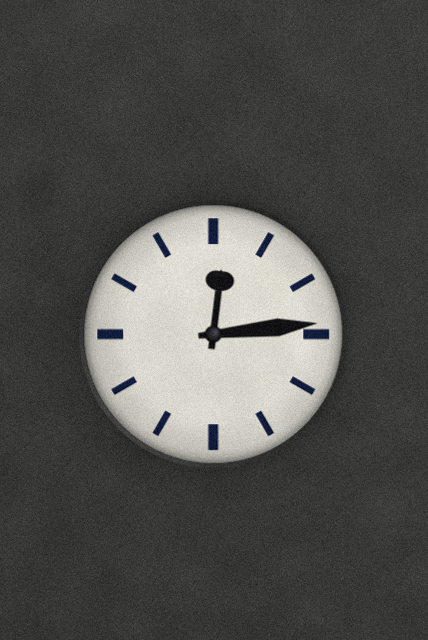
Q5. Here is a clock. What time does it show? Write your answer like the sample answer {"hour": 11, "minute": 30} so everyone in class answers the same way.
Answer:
{"hour": 12, "minute": 14}
